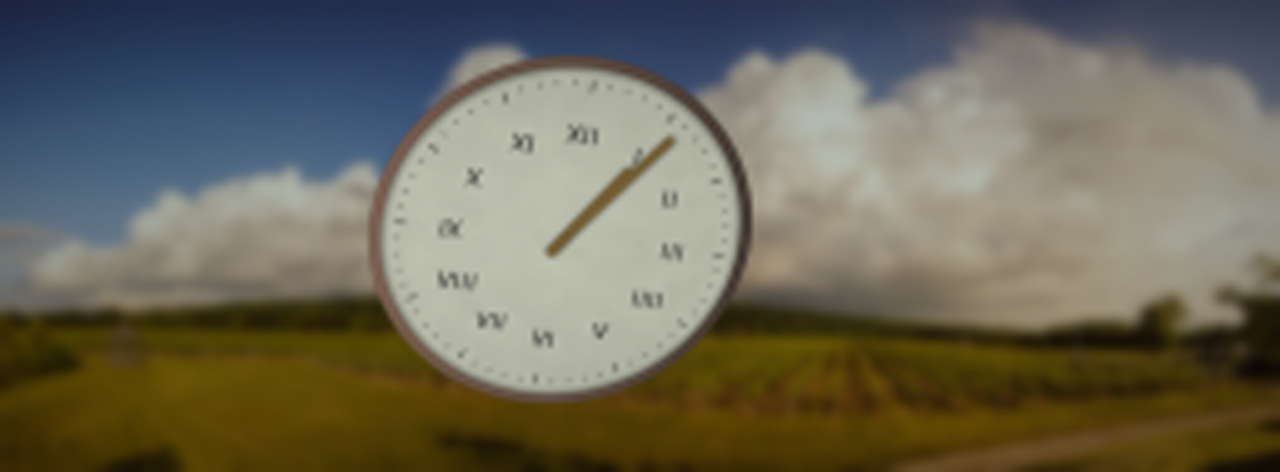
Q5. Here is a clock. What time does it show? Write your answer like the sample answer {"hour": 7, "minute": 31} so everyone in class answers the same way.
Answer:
{"hour": 1, "minute": 6}
